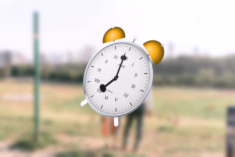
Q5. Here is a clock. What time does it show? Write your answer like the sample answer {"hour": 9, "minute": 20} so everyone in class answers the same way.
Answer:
{"hour": 6, "minute": 59}
